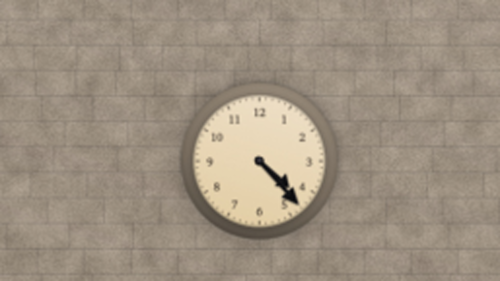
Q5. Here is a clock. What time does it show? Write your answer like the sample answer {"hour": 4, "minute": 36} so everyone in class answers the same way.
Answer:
{"hour": 4, "minute": 23}
